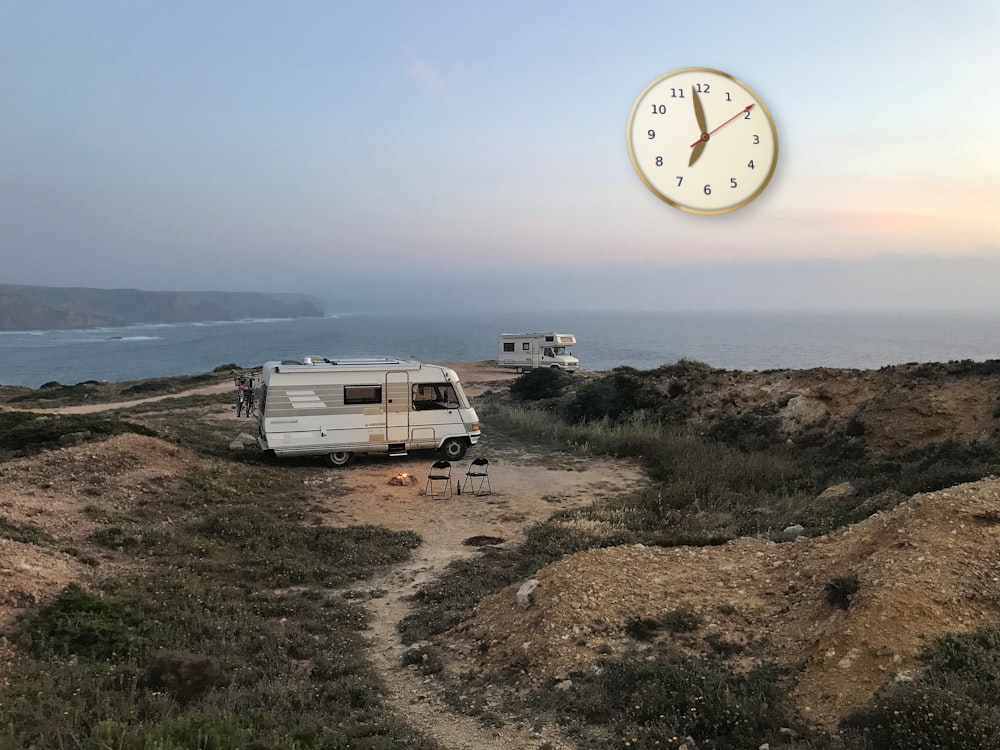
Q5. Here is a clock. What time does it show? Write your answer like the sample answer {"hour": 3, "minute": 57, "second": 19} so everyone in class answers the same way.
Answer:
{"hour": 6, "minute": 58, "second": 9}
